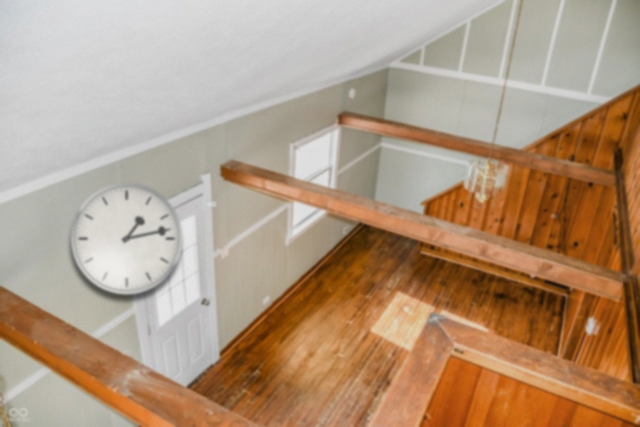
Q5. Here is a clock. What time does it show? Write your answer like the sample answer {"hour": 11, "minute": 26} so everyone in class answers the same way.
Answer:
{"hour": 1, "minute": 13}
